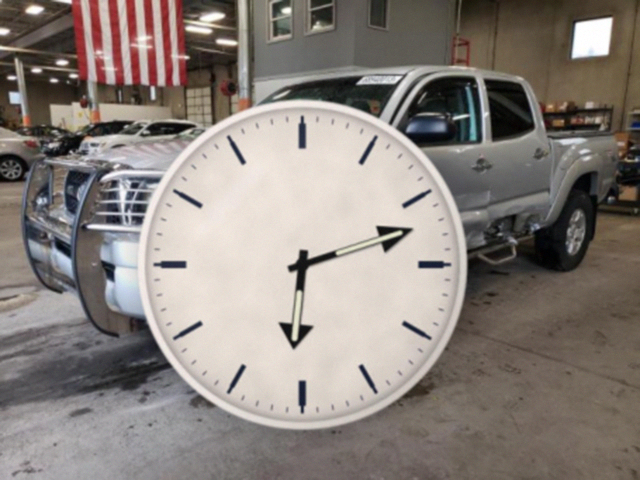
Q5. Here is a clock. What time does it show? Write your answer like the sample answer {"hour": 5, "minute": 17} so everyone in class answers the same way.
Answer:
{"hour": 6, "minute": 12}
